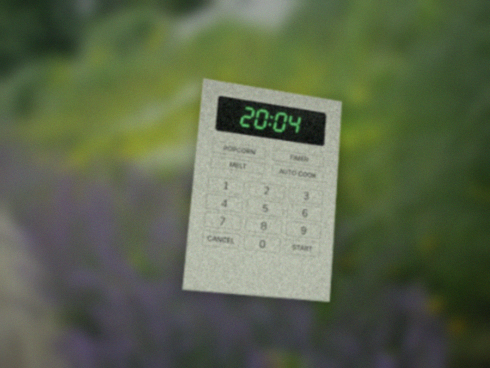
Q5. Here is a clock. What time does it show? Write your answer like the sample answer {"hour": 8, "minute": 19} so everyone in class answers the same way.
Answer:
{"hour": 20, "minute": 4}
